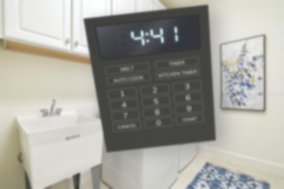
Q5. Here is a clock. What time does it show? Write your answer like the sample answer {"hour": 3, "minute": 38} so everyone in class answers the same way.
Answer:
{"hour": 4, "minute": 41}
